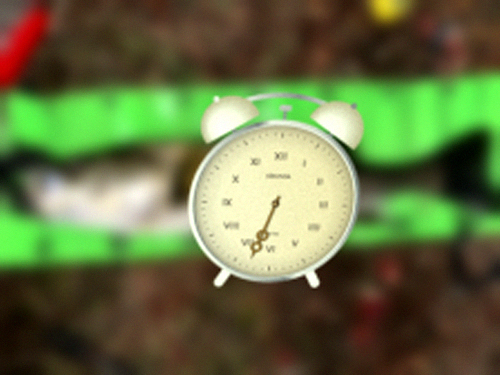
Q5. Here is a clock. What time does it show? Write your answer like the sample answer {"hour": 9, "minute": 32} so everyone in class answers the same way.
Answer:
{"hour": 6, "minute": 33}
